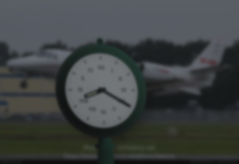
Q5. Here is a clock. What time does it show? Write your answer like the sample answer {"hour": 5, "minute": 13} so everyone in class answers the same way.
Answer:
{"hour": 8, "minute": 20}
